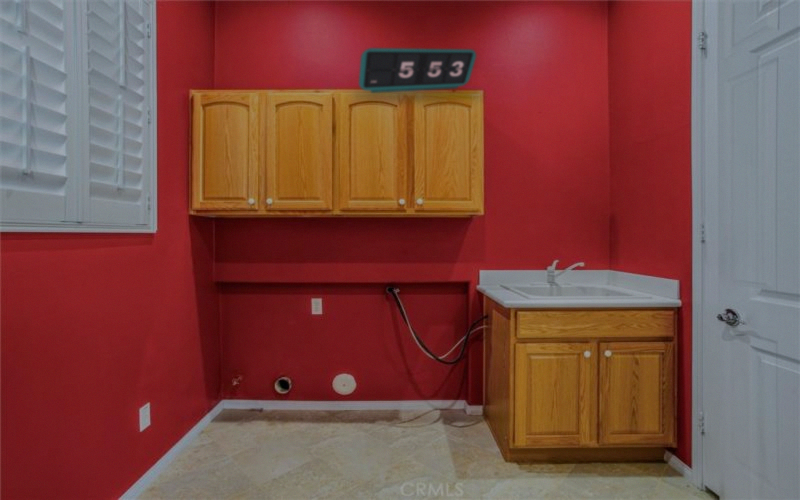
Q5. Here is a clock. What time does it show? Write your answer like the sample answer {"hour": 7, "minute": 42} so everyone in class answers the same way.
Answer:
{"hour": 5, "minute": 53}
